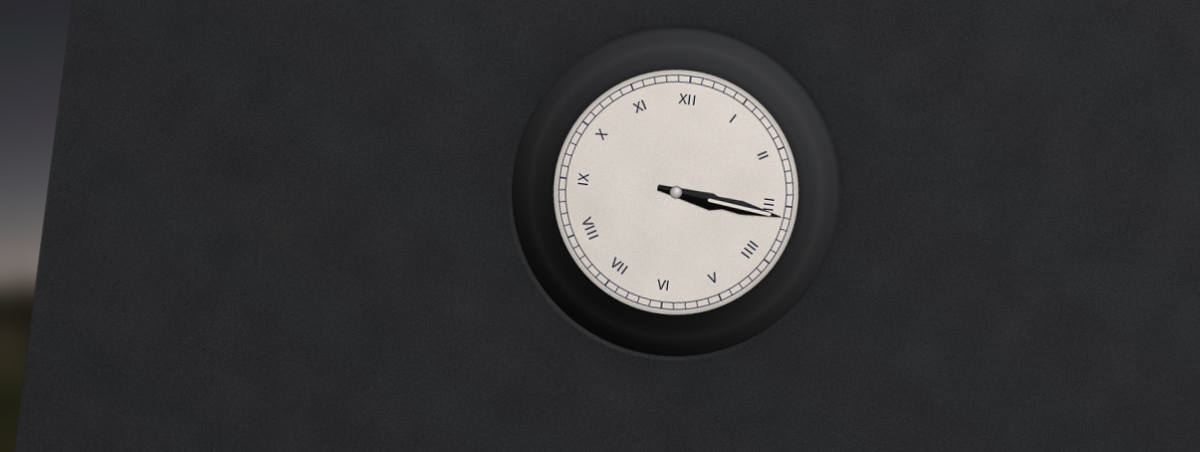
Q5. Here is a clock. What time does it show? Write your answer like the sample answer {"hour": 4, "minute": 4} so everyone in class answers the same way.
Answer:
{"hour": 3, "minute": 16}
